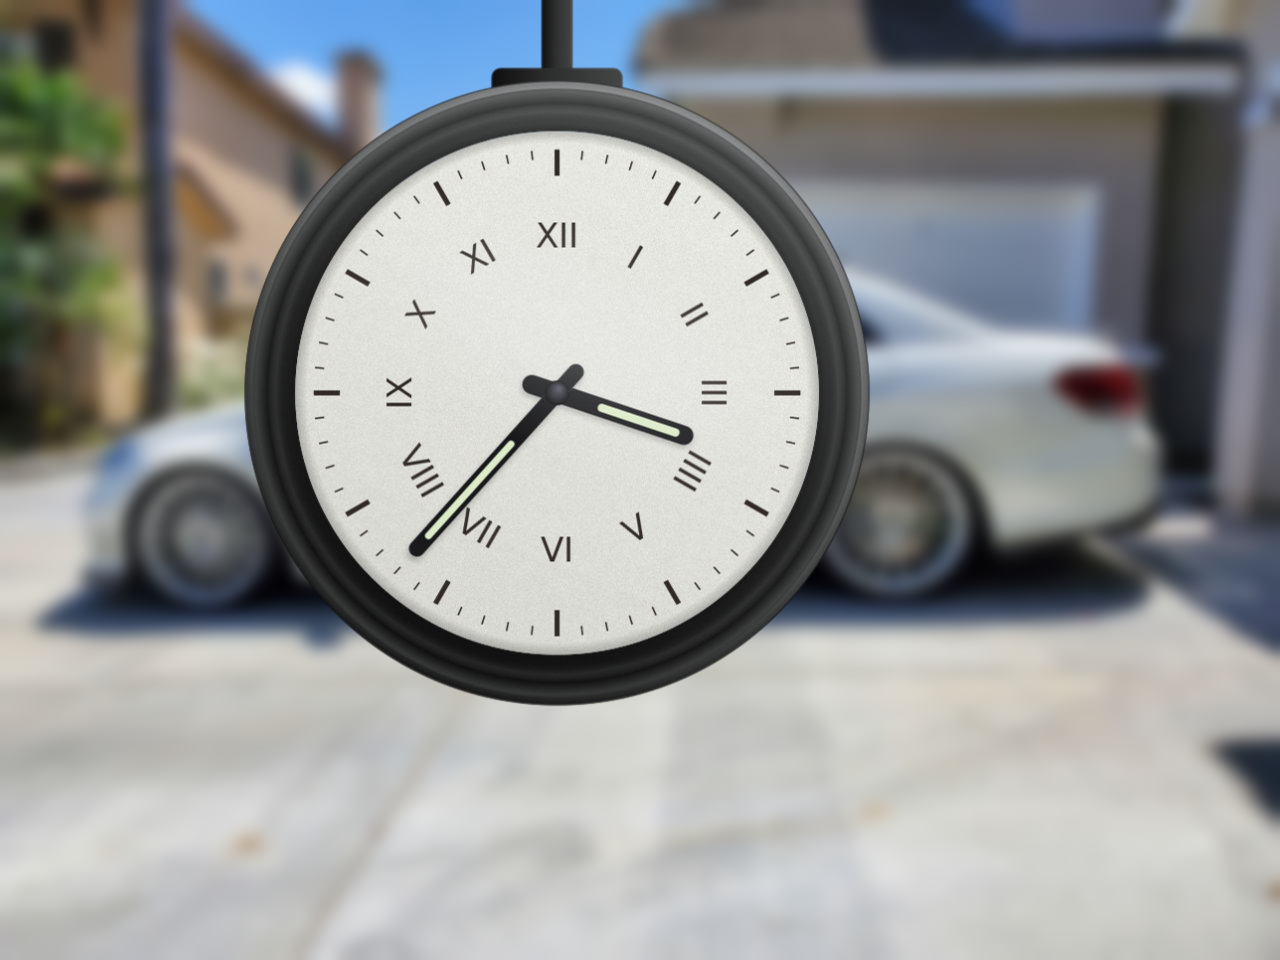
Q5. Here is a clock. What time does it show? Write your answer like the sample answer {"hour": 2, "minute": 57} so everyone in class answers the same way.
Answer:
{"hour": 3, "minute": 37}
